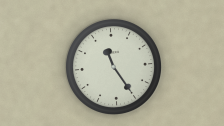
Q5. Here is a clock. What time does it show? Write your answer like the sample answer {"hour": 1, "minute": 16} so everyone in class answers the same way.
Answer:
{"hour": 11, "minute": 25}
